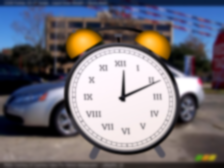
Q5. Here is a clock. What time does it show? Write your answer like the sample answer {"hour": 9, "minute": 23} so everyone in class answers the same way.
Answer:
{"hour": 12, "minute": 11}
